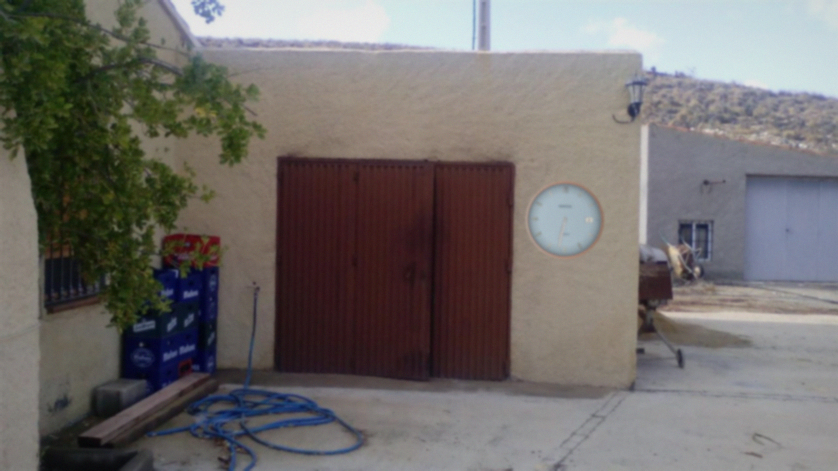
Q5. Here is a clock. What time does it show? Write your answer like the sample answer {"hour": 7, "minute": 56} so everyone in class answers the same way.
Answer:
{"hour": 6, "minute": 32}
